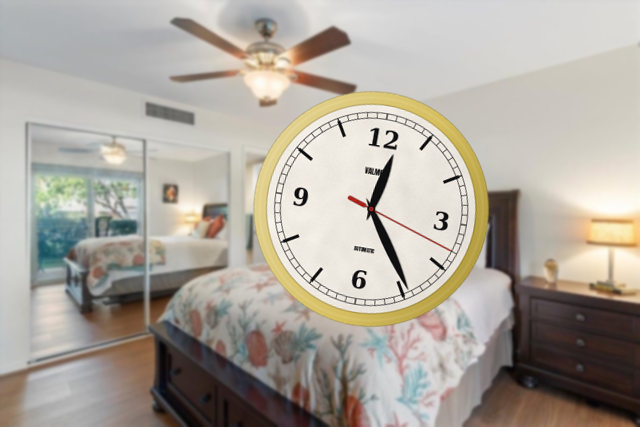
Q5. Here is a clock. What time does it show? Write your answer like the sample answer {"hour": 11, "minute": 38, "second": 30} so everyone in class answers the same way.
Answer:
{"hour": 12, "minute": 24, "second": 18}
